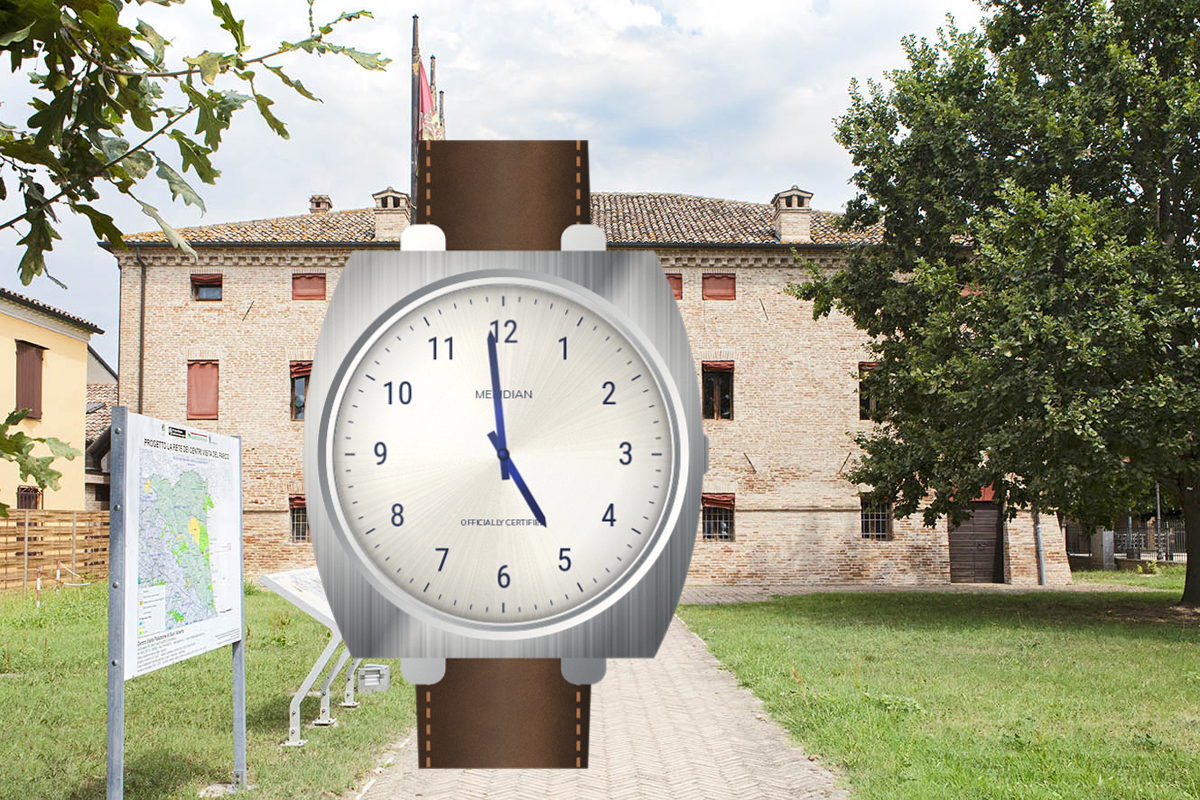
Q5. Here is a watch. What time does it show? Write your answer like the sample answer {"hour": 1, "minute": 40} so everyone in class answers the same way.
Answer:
{"hour": 4, "minute": 59}
